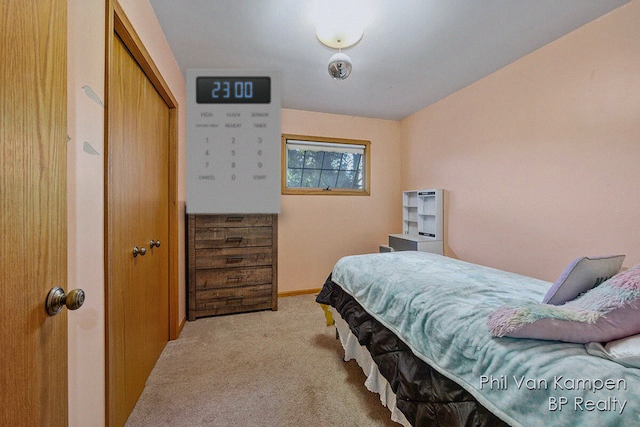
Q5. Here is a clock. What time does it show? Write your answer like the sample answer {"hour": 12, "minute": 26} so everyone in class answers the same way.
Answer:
{"hour": 23, "minute": 0}
